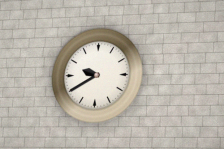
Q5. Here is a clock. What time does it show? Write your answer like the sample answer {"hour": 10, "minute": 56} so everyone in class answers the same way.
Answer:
{"hour": 9, "minute": 40}
